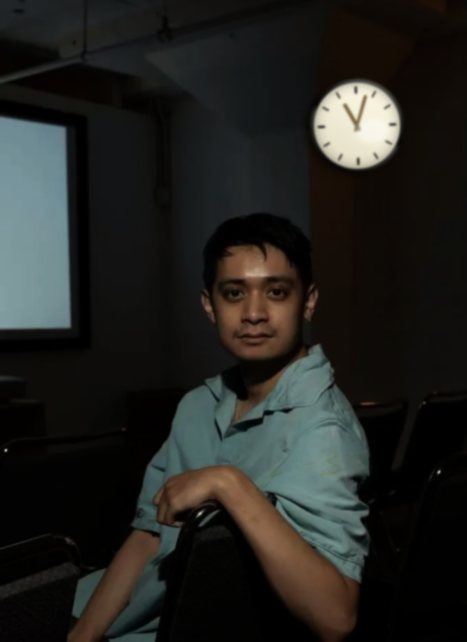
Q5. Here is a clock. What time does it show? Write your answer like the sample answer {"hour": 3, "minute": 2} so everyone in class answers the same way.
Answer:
{"hour": 11, "minute": 3}
